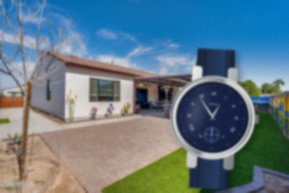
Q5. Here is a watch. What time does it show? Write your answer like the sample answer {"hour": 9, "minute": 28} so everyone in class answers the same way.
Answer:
{"hour": 12, "minute": 54}
